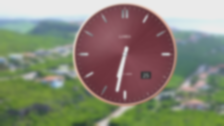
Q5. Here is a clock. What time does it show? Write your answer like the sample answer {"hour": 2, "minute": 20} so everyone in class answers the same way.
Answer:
{"hour": 6, "minute": 32}
